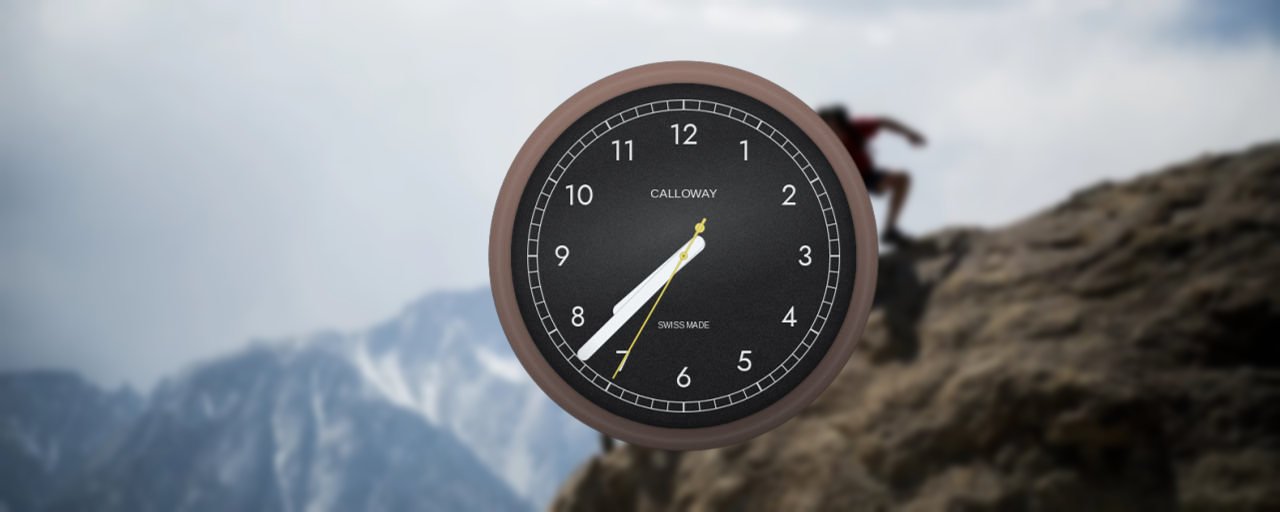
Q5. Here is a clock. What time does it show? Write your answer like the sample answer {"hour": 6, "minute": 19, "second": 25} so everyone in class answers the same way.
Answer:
{"hour": 7, "minute": 37, "second": 35}
